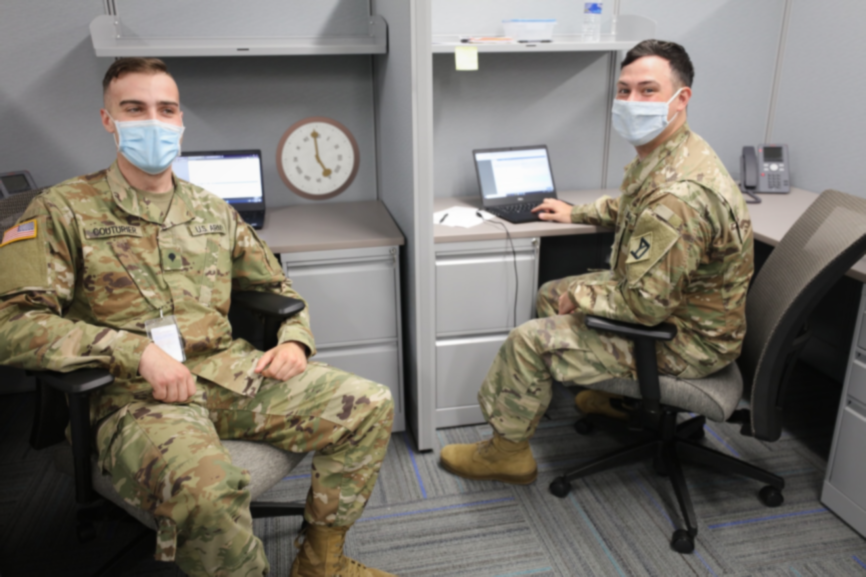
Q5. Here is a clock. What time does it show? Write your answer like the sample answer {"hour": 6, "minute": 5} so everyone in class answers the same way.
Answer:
{"hour": 4, "minute": 59}
